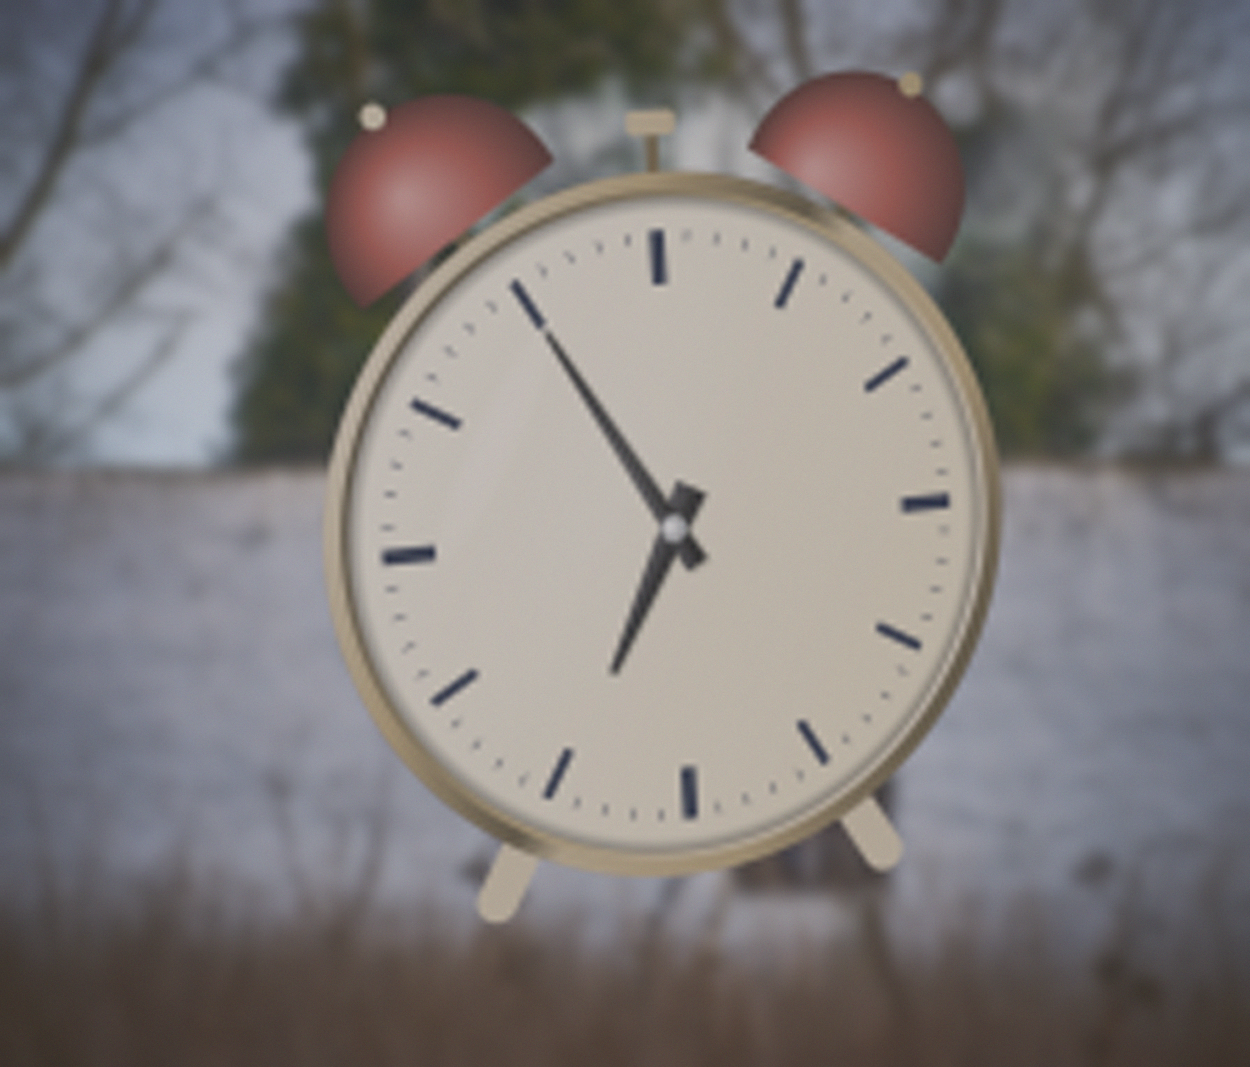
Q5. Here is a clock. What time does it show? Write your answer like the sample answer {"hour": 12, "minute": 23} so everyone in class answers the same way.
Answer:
{"hour": 6, "minute": 55}
